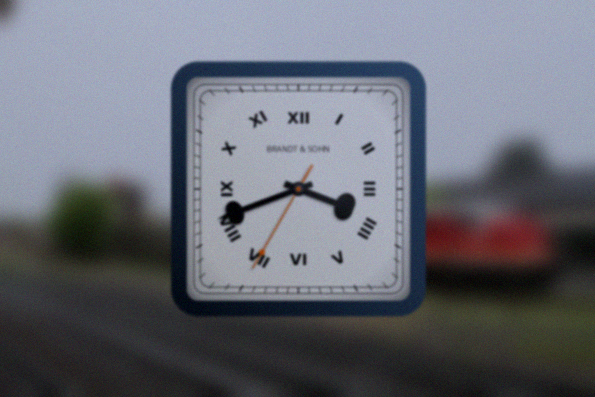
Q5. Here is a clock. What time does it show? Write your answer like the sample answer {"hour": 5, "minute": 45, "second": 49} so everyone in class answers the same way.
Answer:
{"hour": 3, "minute": 41, "second": 35}
